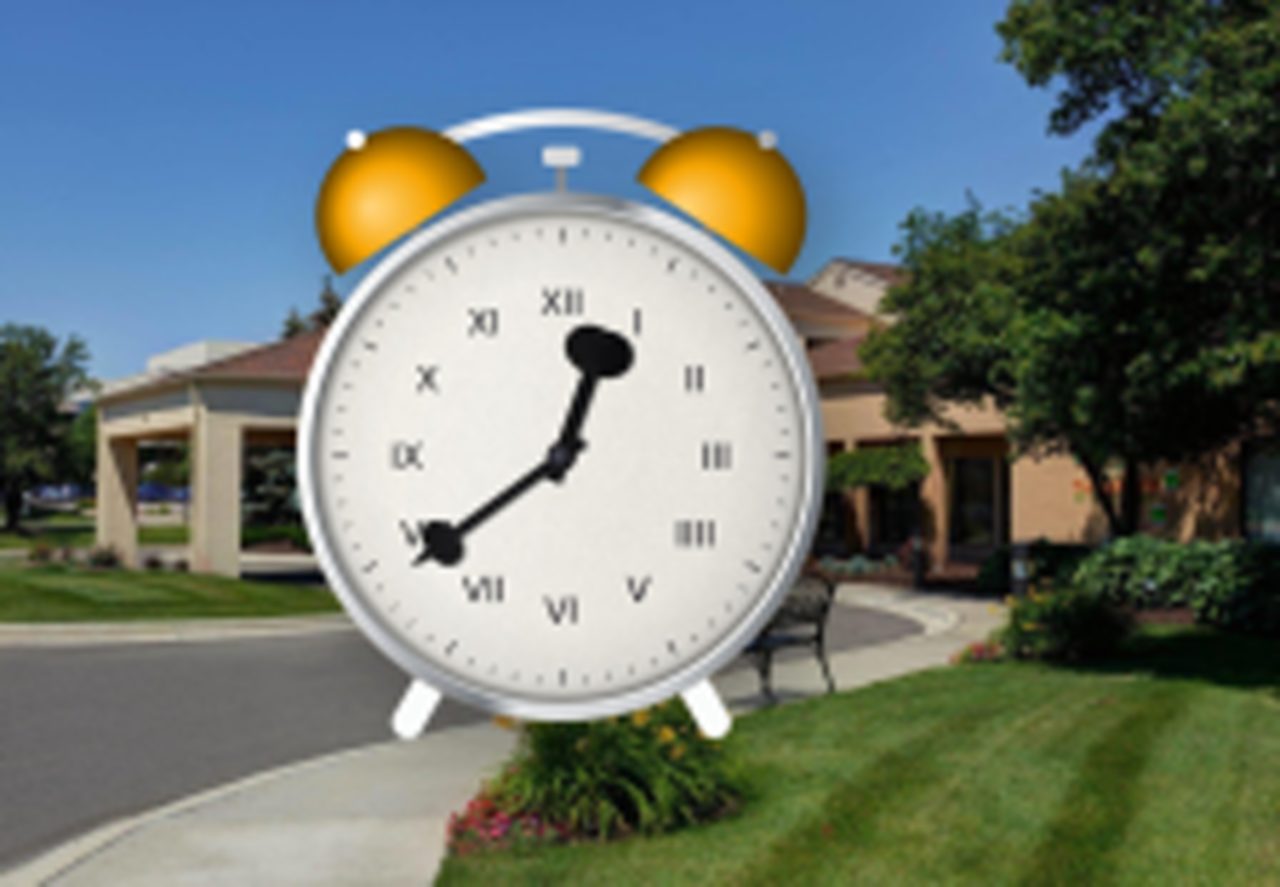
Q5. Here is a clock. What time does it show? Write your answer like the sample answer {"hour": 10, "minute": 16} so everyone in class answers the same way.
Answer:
{"hour": 12, "minute": 39}
